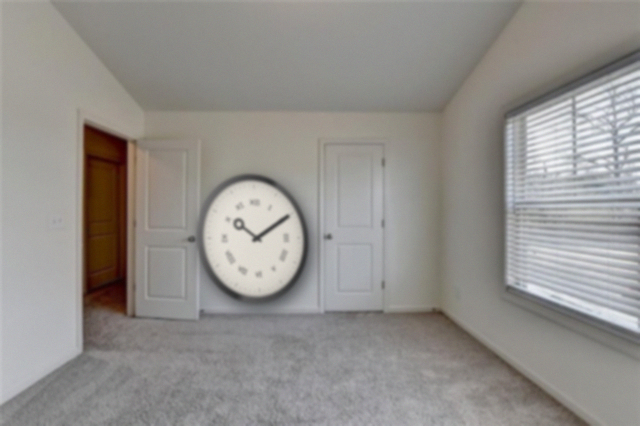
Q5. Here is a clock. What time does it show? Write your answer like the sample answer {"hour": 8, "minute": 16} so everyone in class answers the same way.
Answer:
{"hour": 10, "minute": 10}
